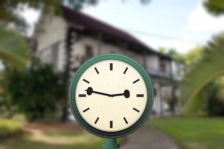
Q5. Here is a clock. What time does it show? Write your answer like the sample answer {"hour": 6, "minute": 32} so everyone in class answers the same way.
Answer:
{"hour": 2, "minute": 47}
